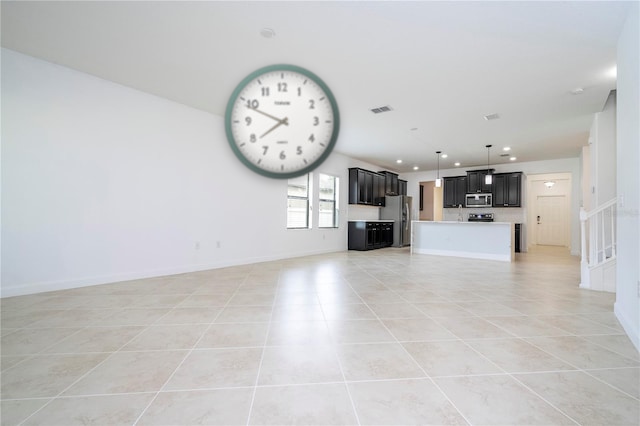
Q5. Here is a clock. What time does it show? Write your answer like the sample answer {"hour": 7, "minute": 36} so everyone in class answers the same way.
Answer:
{"hour": 7, "minute": 49}
